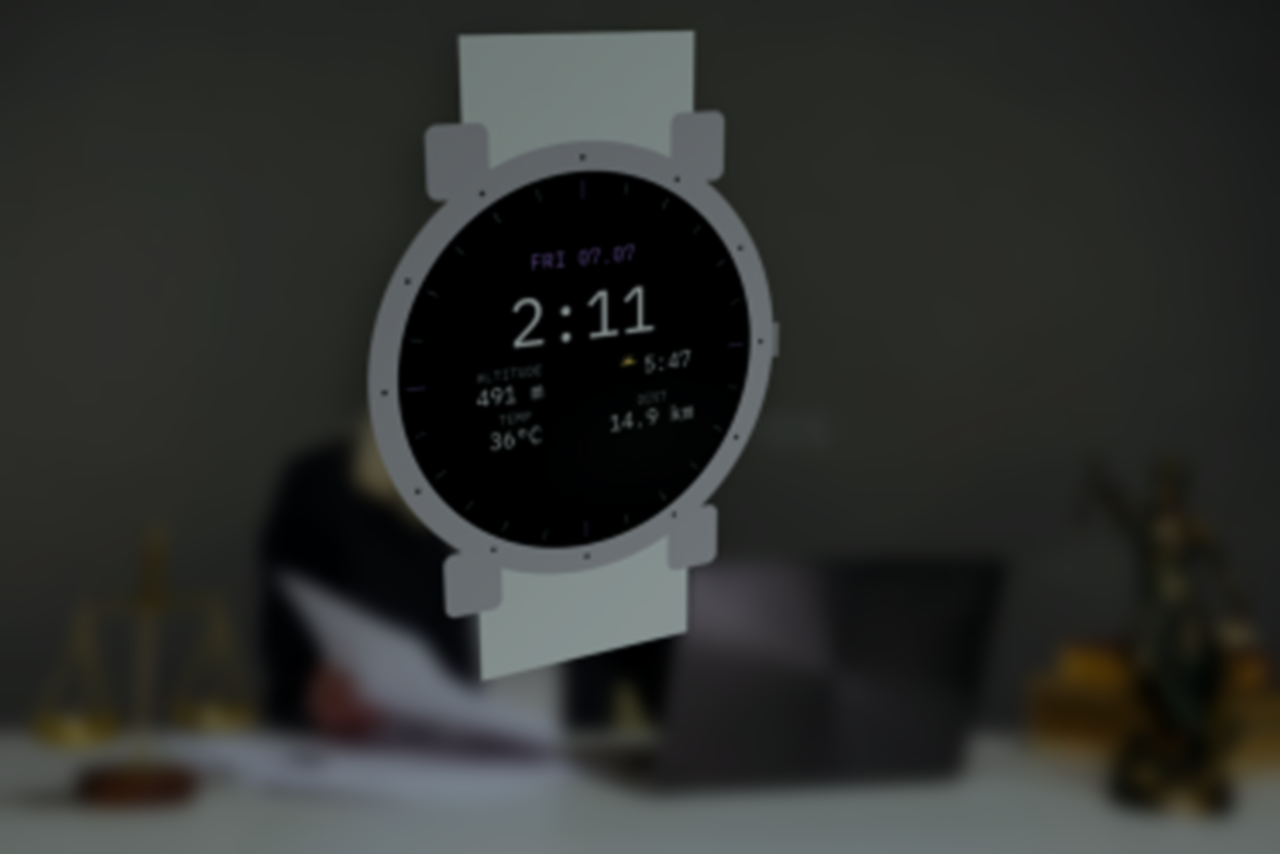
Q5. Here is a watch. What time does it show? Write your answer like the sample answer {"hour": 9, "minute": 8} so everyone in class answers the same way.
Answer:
{"hour": 2, "minute": 11}
